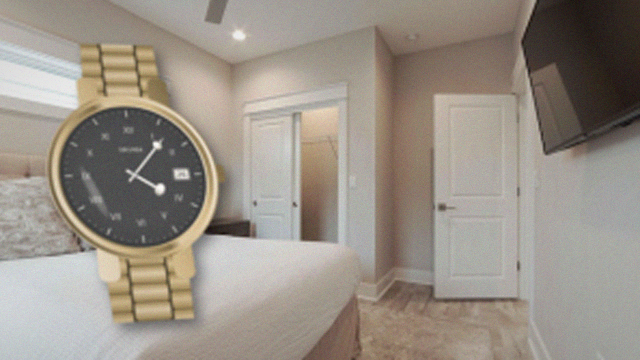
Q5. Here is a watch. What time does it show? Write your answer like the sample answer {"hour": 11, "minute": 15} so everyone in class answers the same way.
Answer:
{"hour": 4, "minute": 7}
